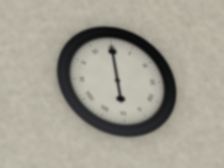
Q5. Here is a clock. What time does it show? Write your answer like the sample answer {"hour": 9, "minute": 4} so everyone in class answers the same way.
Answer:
{"hour": 6, "minute": 0}
